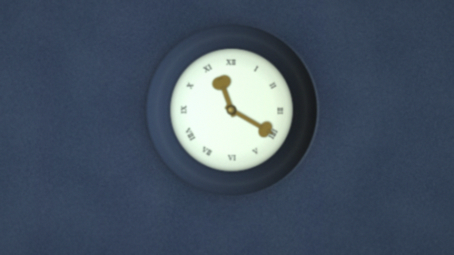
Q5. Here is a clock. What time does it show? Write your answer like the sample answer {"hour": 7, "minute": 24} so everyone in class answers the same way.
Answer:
{"hour": 11, "minute": 20}
